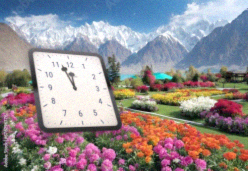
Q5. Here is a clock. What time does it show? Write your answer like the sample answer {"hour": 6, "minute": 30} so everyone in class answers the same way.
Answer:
{"hour": 11, "minute": 57}
